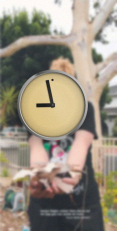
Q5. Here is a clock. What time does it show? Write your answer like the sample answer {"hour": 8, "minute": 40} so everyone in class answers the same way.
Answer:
{"hour": 8, "minute": 58}
